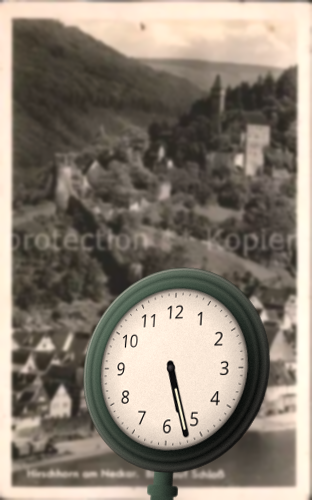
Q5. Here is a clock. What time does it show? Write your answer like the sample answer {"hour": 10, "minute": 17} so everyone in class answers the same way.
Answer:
{"hour": 5, "minute": 27}
